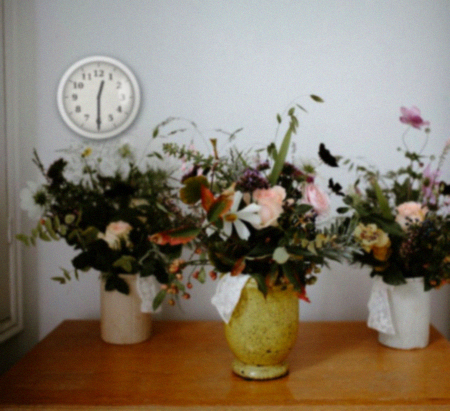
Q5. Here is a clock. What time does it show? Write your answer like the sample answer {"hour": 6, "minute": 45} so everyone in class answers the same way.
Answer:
{"hour": 12, "minute": 30}
